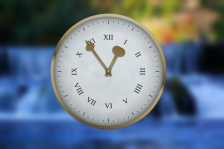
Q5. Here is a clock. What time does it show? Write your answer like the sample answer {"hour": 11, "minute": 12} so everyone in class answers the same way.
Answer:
{"hour": 12, "minute": 54}
